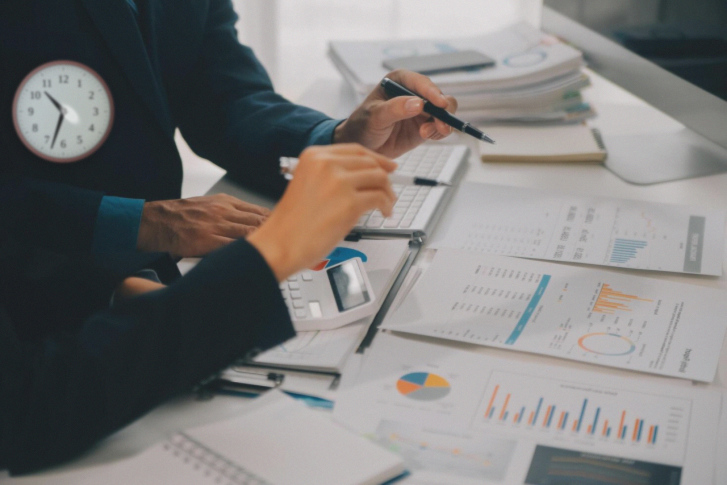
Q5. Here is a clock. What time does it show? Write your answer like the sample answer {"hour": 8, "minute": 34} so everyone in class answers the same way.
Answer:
{"hour": 10, "minute": 33}
